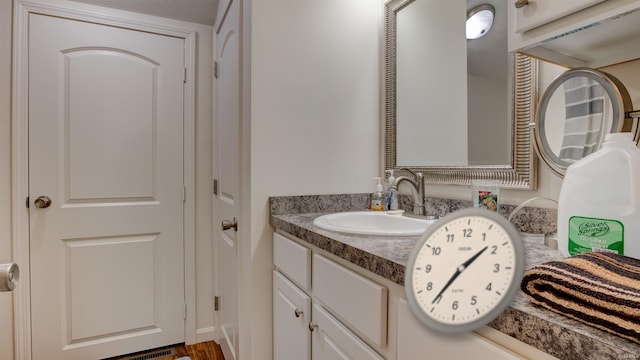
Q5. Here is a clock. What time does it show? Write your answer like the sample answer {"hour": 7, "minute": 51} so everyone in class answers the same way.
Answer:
{"hour": 1, "minute": 36}
